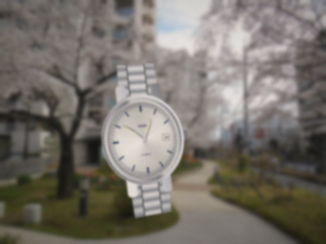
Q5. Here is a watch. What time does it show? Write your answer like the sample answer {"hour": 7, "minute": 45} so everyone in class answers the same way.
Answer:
{"hour": 12, "minute": 51}
